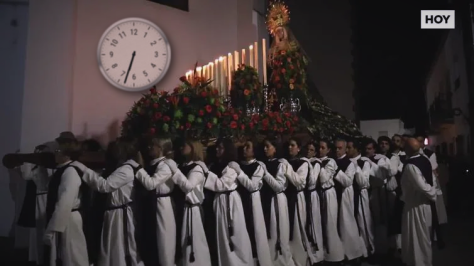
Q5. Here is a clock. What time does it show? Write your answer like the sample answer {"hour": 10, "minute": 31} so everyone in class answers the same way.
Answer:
{"hour": 6, "minute": 33}
